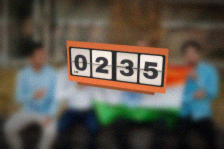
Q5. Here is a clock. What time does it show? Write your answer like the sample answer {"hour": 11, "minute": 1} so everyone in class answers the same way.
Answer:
{"hour": 2, "minute": 35}
